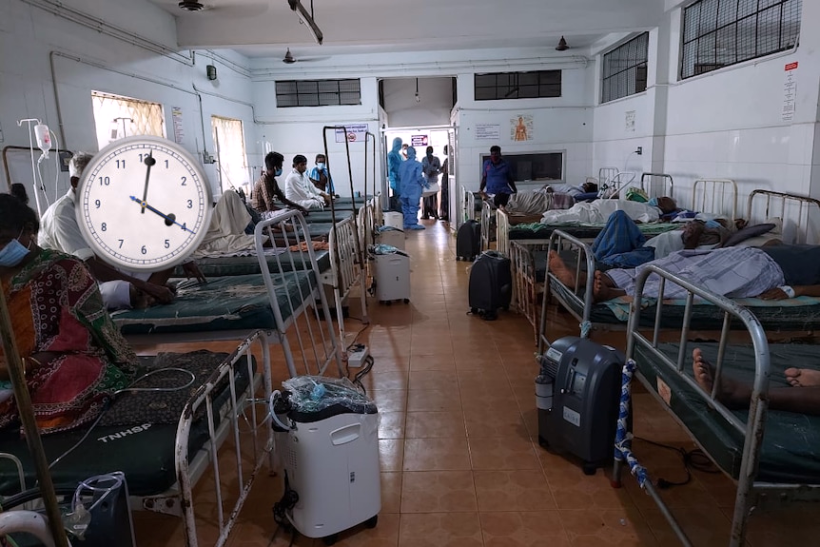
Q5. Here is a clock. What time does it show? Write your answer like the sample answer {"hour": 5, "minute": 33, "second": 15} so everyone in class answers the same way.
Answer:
{"hour": 4, "minute": 1, "second": 20}
